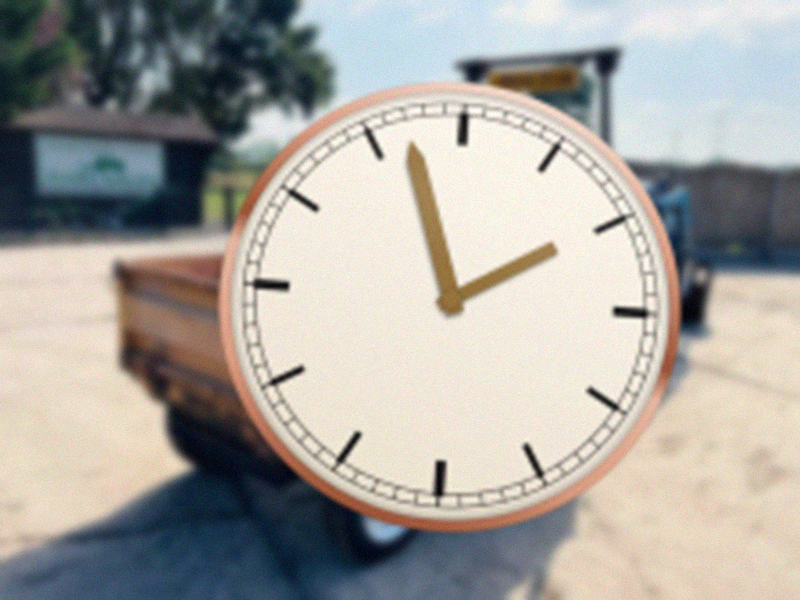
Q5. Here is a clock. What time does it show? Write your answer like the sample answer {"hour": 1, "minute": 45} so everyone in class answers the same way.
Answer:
{"hour": 1, "minute": 57}
